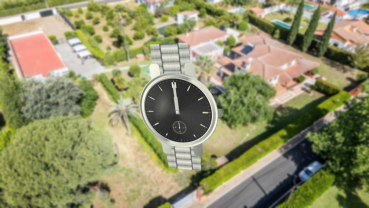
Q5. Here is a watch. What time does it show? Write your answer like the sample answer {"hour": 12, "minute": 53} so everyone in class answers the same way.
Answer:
{"hour": 12, "minute": 0}
